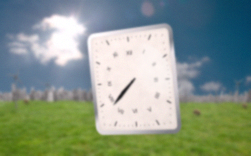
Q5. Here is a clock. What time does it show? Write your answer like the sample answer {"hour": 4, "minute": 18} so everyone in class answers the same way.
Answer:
{"hour": 7, "minute": 38}
